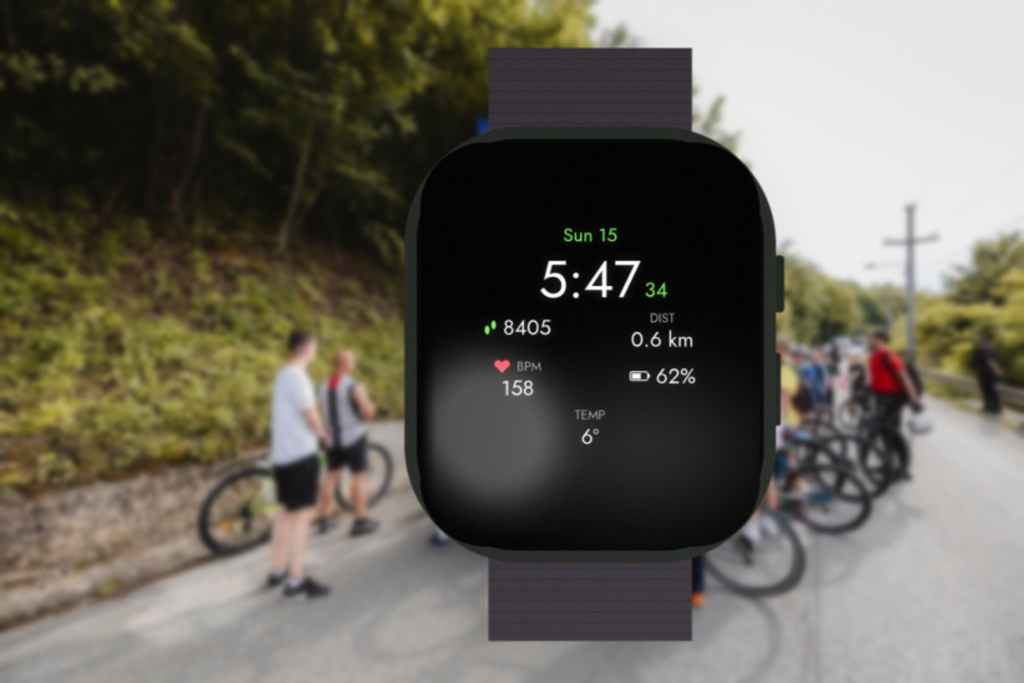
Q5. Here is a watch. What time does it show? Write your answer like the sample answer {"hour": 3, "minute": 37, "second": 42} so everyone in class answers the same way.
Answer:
{"hour": 5, "minute": 47, "second": 34}
